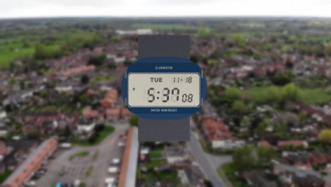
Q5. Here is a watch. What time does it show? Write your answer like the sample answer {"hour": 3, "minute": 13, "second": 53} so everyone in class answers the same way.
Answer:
{"hour": 5, "minute": 37, "second": 8}
